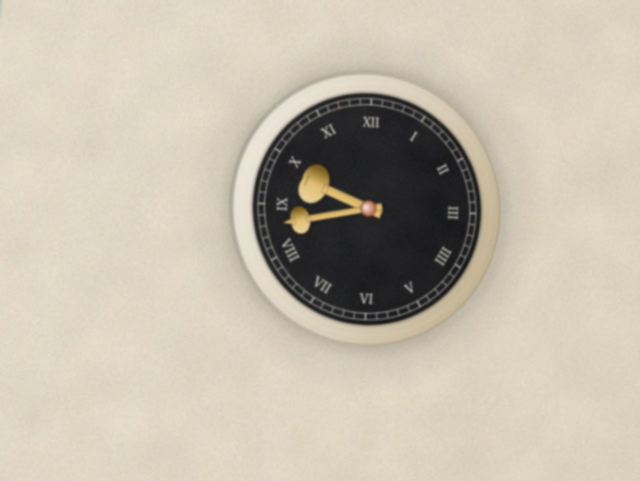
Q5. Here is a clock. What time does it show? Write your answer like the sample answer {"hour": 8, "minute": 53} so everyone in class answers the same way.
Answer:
{"hour": 9, "minute": 43}
